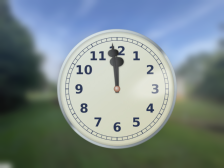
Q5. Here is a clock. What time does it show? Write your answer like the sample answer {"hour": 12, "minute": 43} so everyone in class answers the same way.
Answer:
{"hour": 11, "minute": 59}
